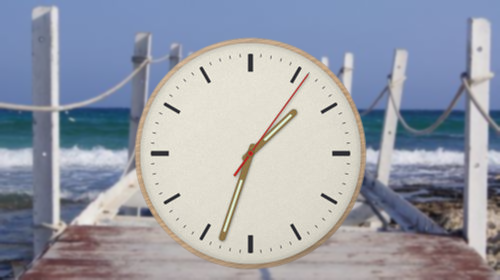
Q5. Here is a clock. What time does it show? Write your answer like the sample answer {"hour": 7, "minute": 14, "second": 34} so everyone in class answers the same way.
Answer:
{"hour": 1, "minute": 33, "second": 6}
